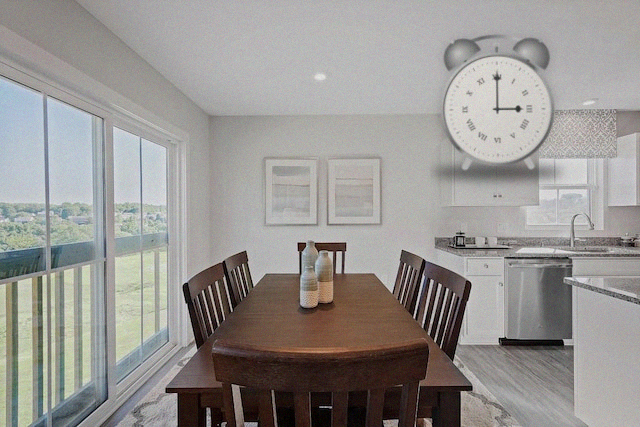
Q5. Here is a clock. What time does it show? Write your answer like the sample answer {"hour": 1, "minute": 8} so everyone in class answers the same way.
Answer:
{"hour": 3, "minute": 0}
